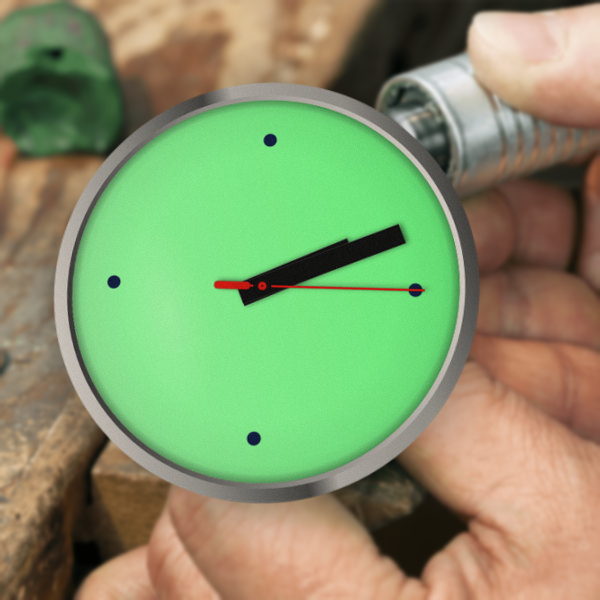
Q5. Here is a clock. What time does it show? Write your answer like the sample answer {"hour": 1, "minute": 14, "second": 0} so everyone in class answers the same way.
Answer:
{"hour": 2, "minute": 11, "second": 15}
